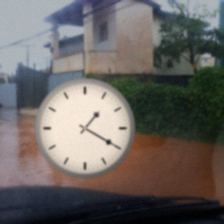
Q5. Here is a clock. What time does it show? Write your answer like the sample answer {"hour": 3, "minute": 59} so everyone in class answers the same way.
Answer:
{"hour": 1, "minute": 20}
